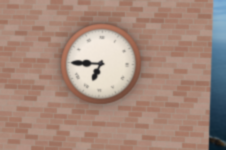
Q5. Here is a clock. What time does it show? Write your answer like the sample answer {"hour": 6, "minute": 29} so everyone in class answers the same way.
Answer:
{"hour": 6, "minute": 45}
